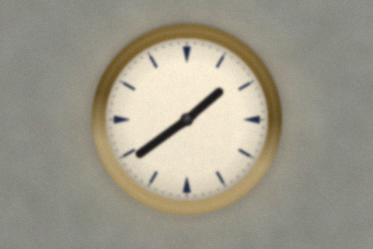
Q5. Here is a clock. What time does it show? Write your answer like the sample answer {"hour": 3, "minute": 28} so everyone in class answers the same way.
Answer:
{"hour": 1, "minute": 39}
